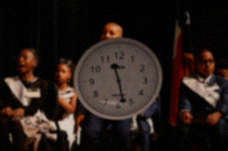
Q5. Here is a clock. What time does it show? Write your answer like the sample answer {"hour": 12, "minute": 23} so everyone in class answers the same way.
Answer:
{"hour": 11, "minute": 28}
